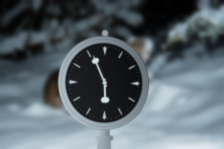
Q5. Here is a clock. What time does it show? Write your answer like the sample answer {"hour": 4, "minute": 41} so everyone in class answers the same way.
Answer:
{"hour": 5, "minute": 56}
